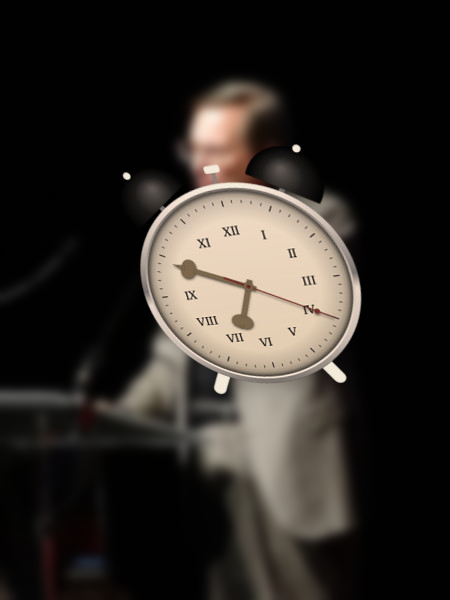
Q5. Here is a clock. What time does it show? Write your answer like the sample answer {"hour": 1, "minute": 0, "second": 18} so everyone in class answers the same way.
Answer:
{"hour": 6, "minute": 49, "second": 20}
